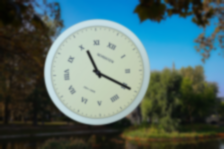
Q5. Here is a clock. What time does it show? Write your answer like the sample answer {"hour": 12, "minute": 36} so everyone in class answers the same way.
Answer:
{"hour": 10, "minute": 15}
